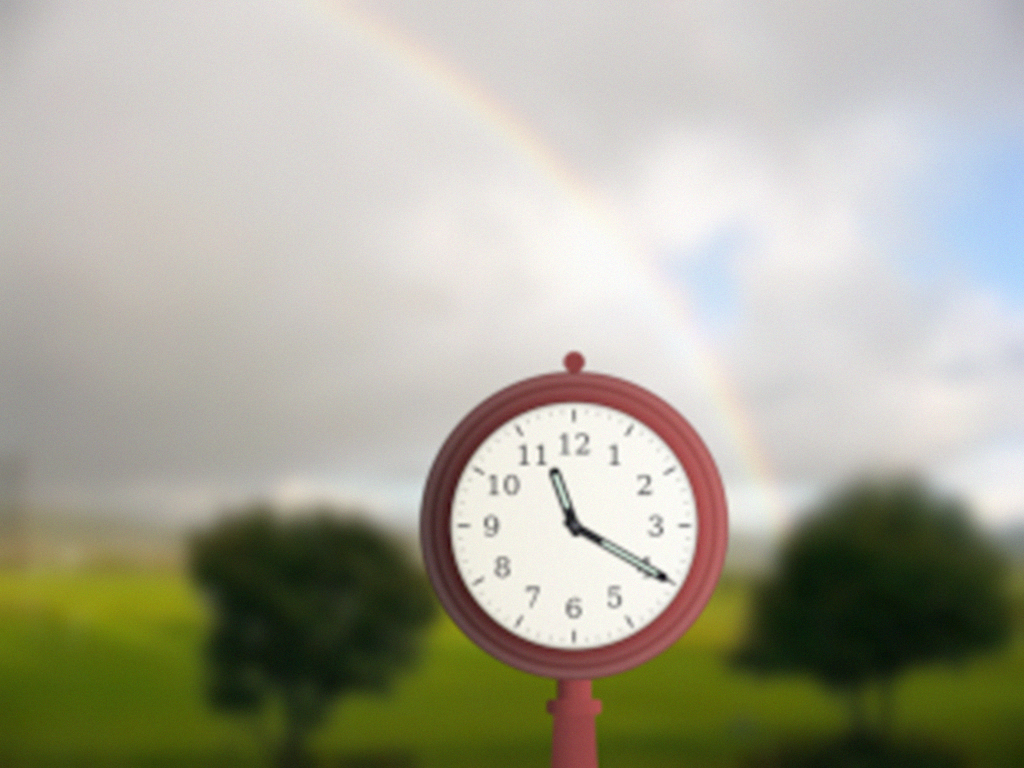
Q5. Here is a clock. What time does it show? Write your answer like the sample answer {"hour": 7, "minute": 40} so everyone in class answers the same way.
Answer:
{"hour": 11, "minute": 20}
